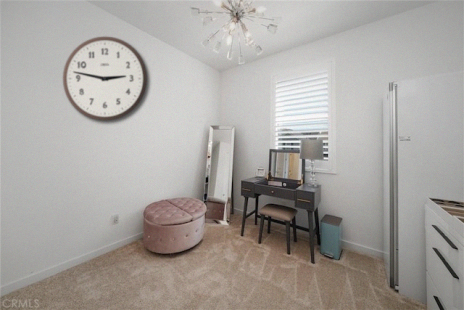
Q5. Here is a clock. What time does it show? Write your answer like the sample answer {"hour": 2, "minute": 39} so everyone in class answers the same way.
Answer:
{"hour": 2, "minute": 47}
